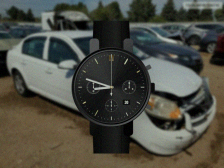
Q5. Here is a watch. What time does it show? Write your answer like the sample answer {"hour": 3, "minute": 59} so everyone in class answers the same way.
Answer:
{"hour": 8, "minute": 48}
